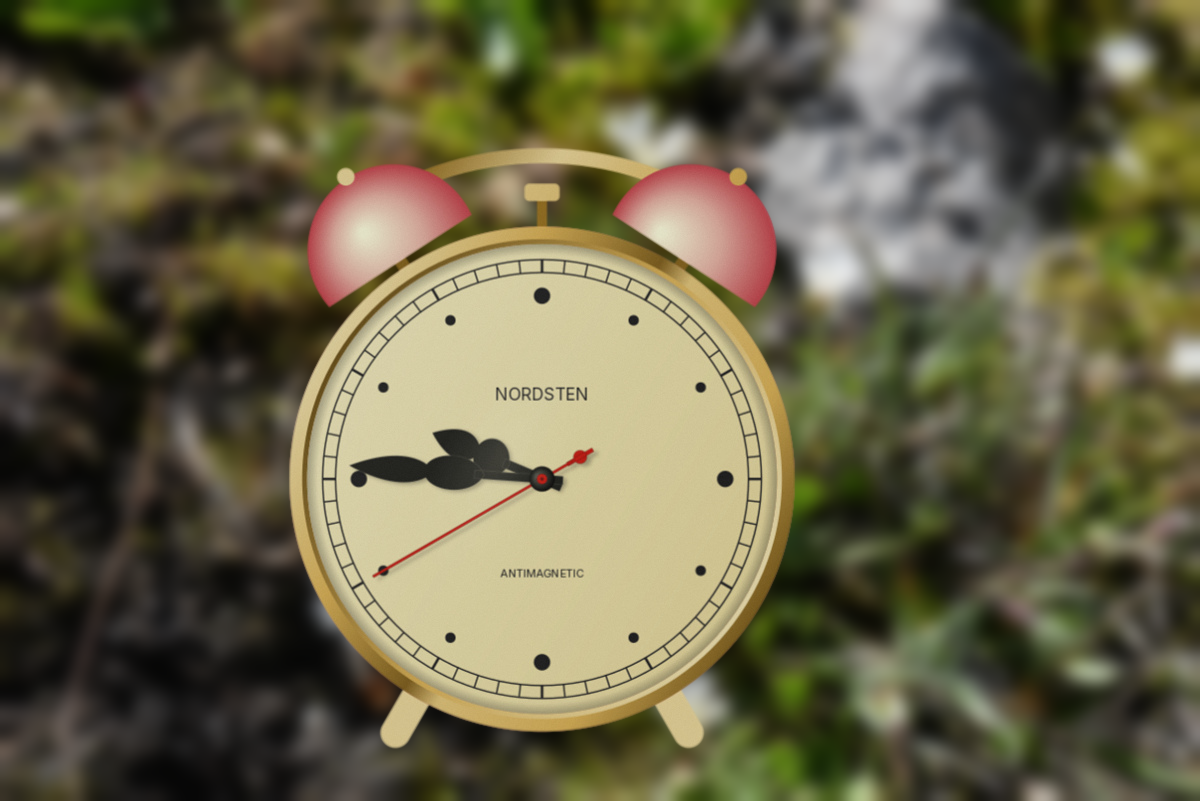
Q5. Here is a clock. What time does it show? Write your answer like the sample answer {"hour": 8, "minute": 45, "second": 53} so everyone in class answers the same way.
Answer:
{"hour": 9, "minute": 45, "second": 40}
